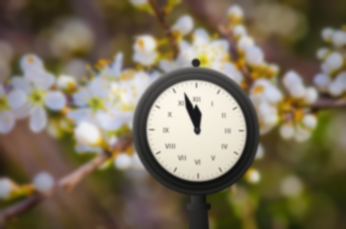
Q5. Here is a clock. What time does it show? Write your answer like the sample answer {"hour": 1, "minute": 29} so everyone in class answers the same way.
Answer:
{"hour": 11, "minute": 57}
